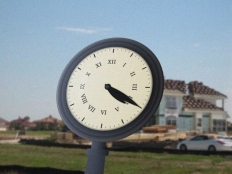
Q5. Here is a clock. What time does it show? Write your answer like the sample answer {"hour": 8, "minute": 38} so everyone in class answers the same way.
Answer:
{"hour": 4, "minute": 20}
